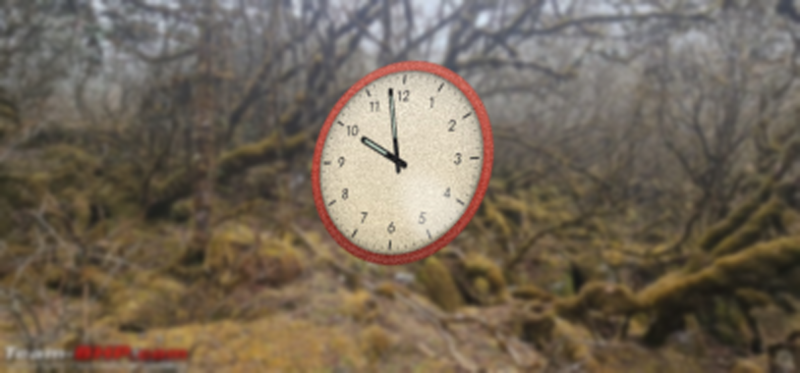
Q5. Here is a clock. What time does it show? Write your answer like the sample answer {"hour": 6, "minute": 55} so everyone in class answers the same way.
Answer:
{"hour": 9, "minute": 58}
